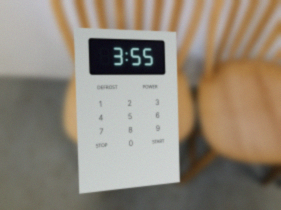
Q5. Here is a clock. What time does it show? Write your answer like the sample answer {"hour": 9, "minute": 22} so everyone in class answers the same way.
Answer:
{"hour": 3, "minute": 55}
